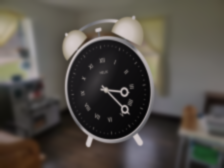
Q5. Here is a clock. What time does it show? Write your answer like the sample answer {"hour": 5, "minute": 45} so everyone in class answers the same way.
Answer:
{"hour": 3, "minute": 23}
